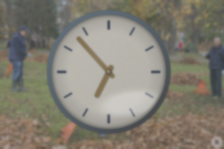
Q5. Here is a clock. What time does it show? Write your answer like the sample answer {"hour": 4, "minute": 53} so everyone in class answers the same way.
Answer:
{"hour": 6, "minute": 53}
